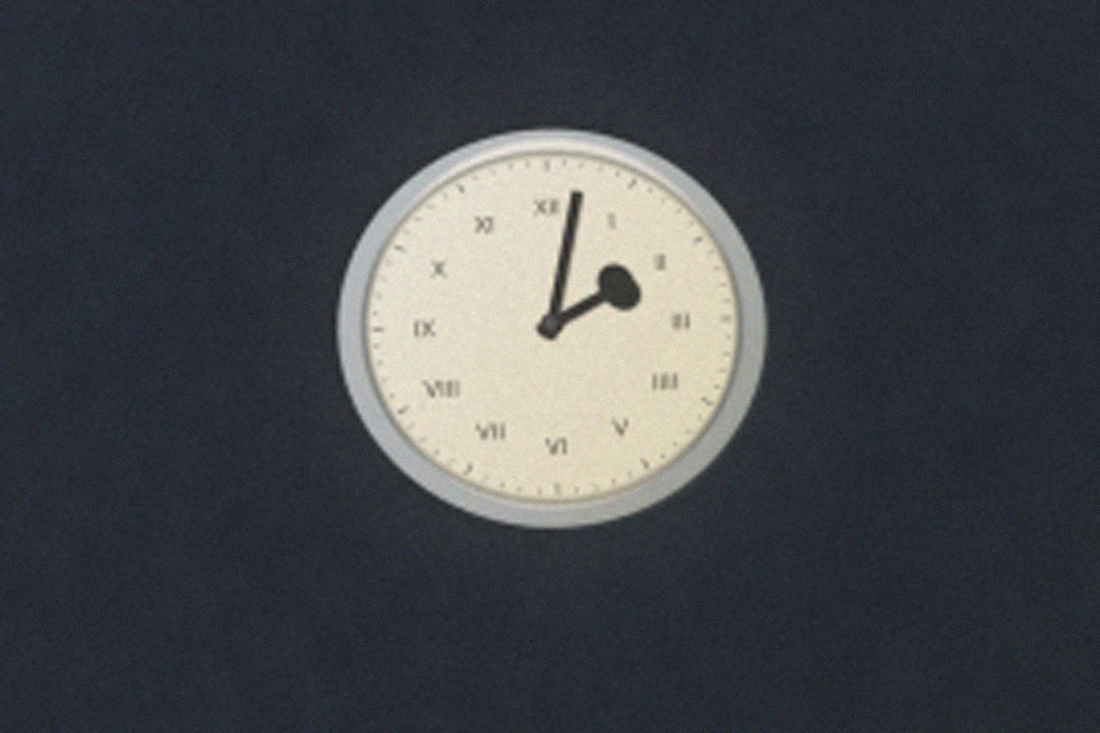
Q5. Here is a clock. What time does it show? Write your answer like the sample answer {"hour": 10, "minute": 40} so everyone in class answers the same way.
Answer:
{"hour": 2, "minute": 2}
